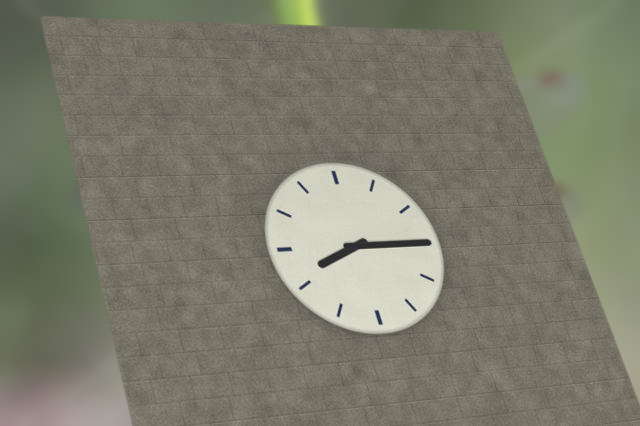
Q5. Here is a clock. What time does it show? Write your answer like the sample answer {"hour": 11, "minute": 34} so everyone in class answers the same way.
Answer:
{"hour": 8, "minute": 15}
